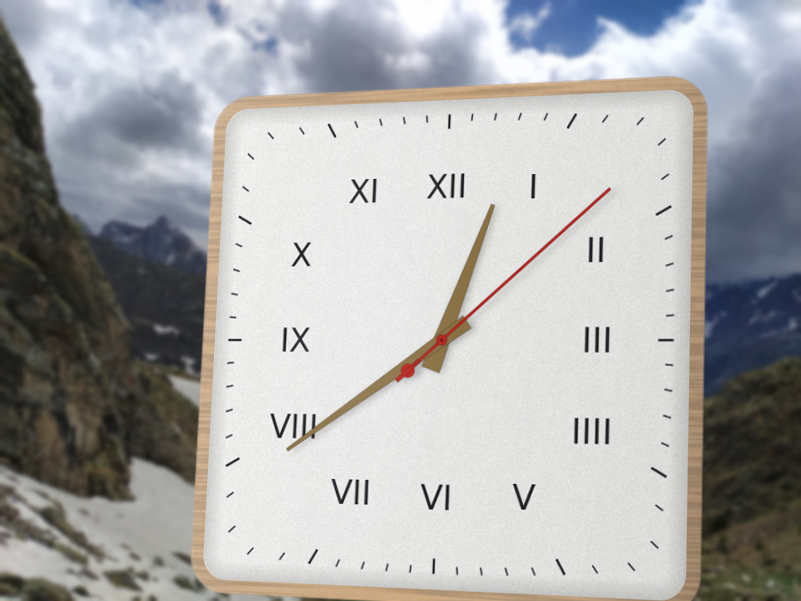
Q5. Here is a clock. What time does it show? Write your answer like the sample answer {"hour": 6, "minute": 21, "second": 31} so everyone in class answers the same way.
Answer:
{"hour": 12, "minute": 39, "second": 8}
